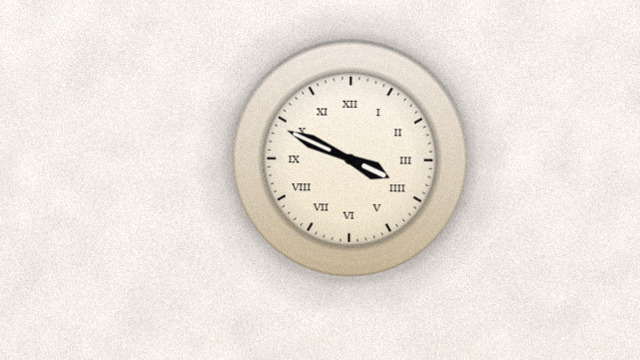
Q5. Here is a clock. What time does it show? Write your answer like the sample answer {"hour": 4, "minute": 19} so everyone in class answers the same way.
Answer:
{"hour": 3, "minute": 49}
